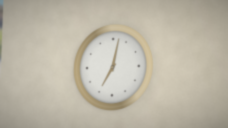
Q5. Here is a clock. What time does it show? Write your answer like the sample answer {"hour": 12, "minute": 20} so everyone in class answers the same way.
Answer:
{"hour": 7, "minute": 2}
